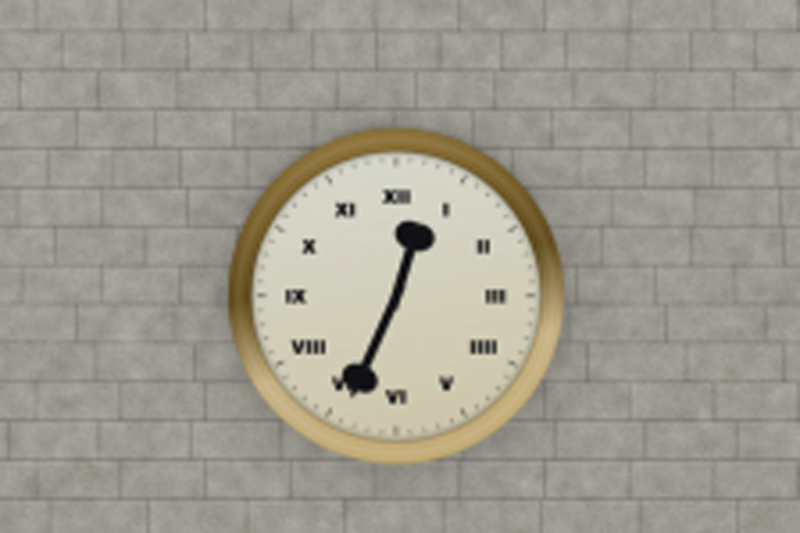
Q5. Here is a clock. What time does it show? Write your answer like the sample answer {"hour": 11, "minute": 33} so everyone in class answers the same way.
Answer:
{"hour": 12, "minute": 34}
